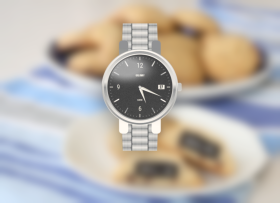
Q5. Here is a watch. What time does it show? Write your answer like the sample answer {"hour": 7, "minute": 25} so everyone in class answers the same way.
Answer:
{"hour": 5, "minute": 19}
